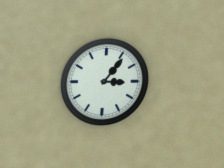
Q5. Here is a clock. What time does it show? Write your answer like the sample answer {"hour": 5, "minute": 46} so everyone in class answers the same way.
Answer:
{"hour": 3, "minute": 6}
